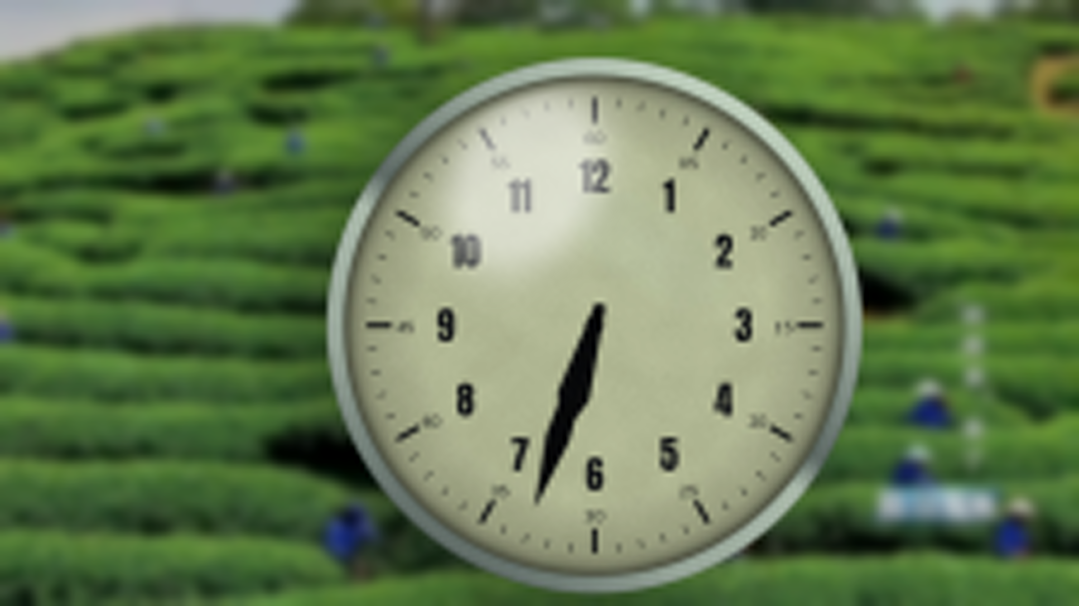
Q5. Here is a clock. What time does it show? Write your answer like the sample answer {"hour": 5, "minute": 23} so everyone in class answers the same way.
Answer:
{"hour": 6, "minute": 33}
